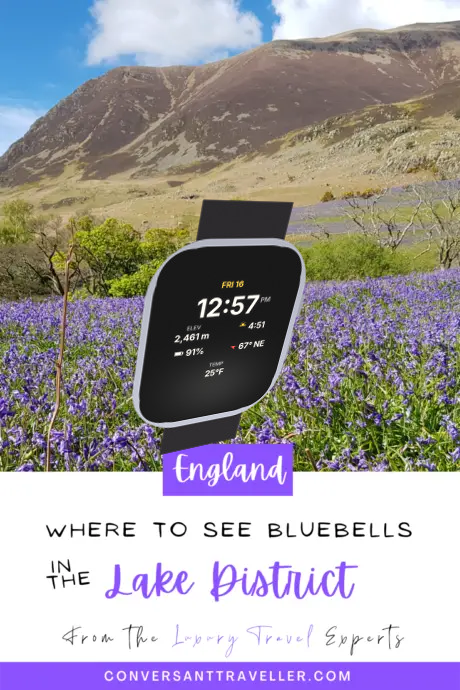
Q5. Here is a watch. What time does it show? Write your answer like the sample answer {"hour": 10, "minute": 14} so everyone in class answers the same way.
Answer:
{"hour": 12, "minute": 57}
